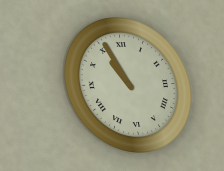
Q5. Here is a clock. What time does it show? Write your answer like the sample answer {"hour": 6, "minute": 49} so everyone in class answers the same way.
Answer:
{"hour": 10, "minute": 56}
